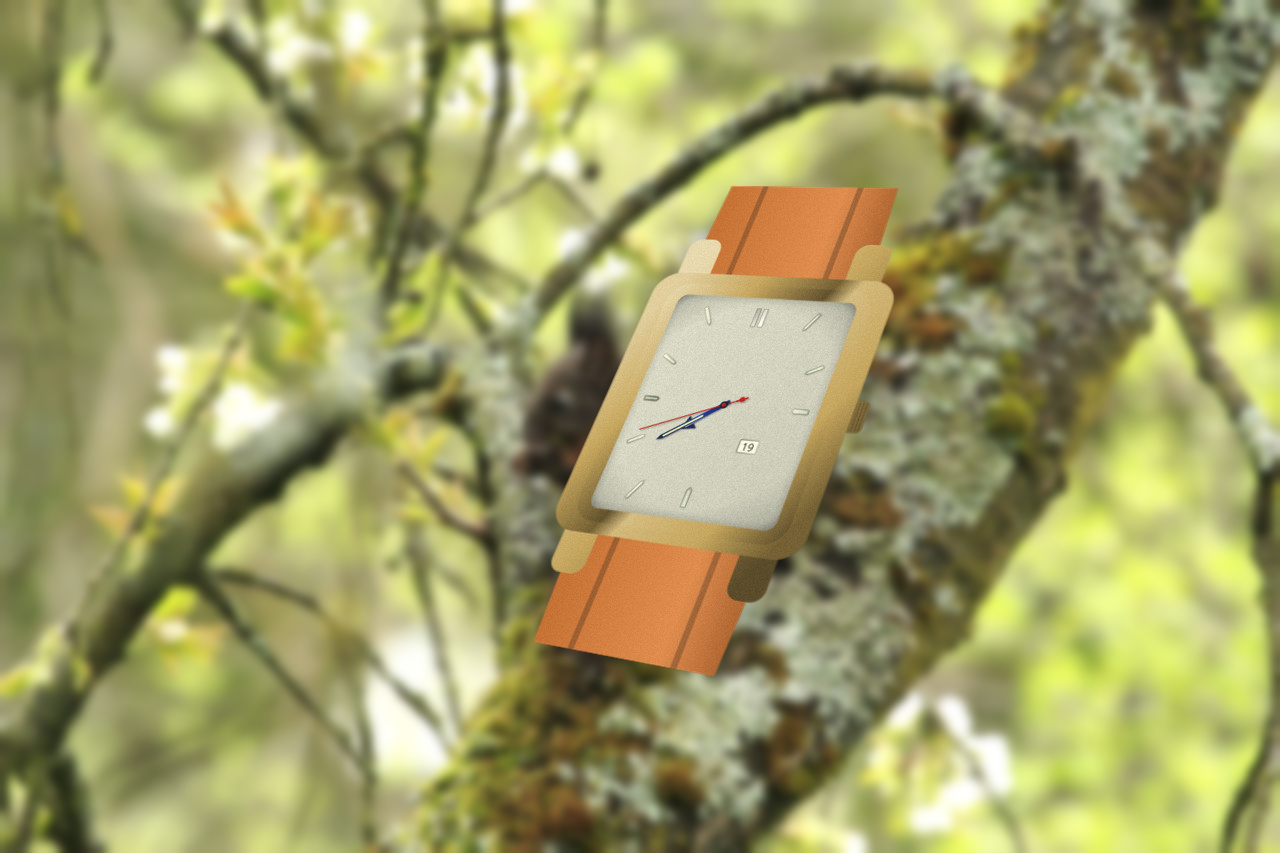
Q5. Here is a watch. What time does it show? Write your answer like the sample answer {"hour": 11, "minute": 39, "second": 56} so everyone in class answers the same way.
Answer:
{"hour": 7, "minute": 38, "second": 41}
